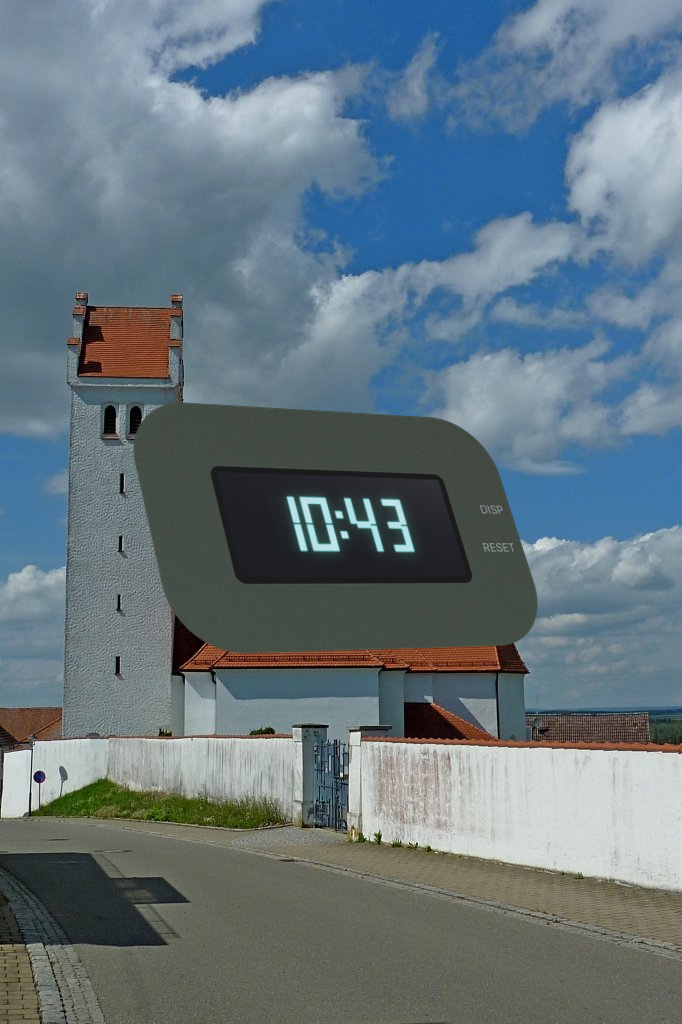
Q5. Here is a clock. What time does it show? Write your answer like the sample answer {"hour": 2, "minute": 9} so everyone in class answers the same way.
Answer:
{"hour": 10, "minute": 43}
